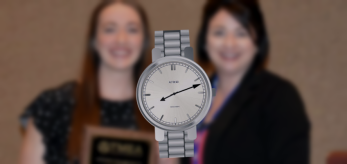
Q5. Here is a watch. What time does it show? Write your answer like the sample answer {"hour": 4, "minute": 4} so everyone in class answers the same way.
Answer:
{"hour": 8, "minute": 12}
